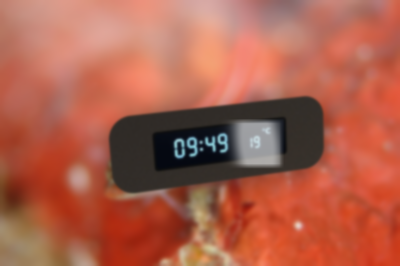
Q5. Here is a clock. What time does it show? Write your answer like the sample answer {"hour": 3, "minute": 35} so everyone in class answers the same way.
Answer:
{"hour": 9, "minute": 49}
